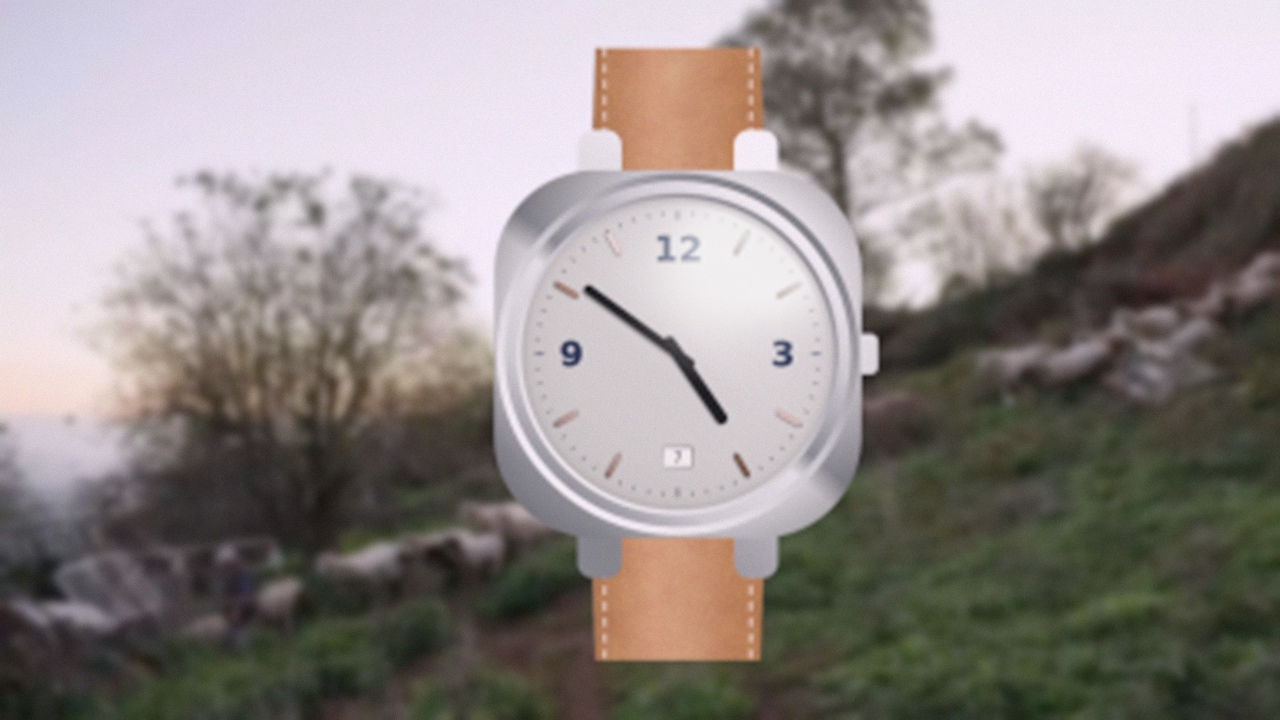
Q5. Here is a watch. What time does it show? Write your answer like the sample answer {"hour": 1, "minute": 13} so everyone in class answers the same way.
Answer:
{"hour": 4, "minute": 51}
